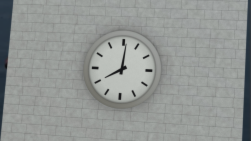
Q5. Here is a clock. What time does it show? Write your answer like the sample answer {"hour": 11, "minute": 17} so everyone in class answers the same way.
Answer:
{"hour": 8, "minute": 1}
